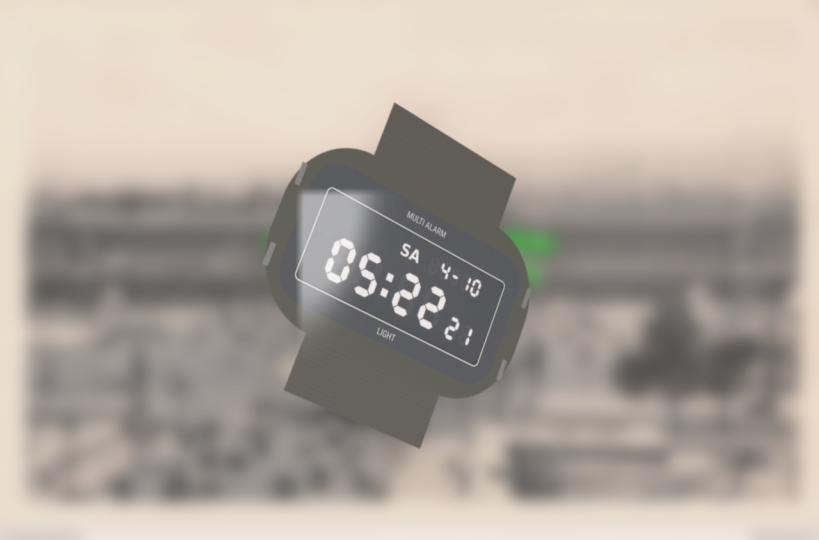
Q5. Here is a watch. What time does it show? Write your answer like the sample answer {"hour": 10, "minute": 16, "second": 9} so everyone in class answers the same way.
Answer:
{"hour": 5, "minute": 22, "second": 21}
